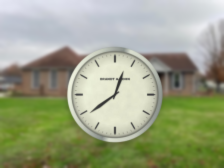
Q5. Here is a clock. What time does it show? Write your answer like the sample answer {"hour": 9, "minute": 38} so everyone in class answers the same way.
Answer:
{"hour": 12, "minute": 39}
